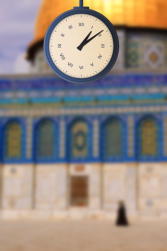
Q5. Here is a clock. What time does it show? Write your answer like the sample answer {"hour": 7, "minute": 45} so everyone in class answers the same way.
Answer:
{"hour": 1, "minute": 9}
